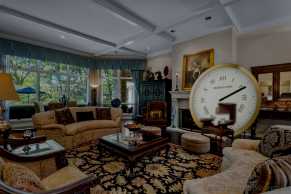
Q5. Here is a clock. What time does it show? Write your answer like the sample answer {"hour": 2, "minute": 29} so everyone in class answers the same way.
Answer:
{"hour": 2, "minute": 11}
